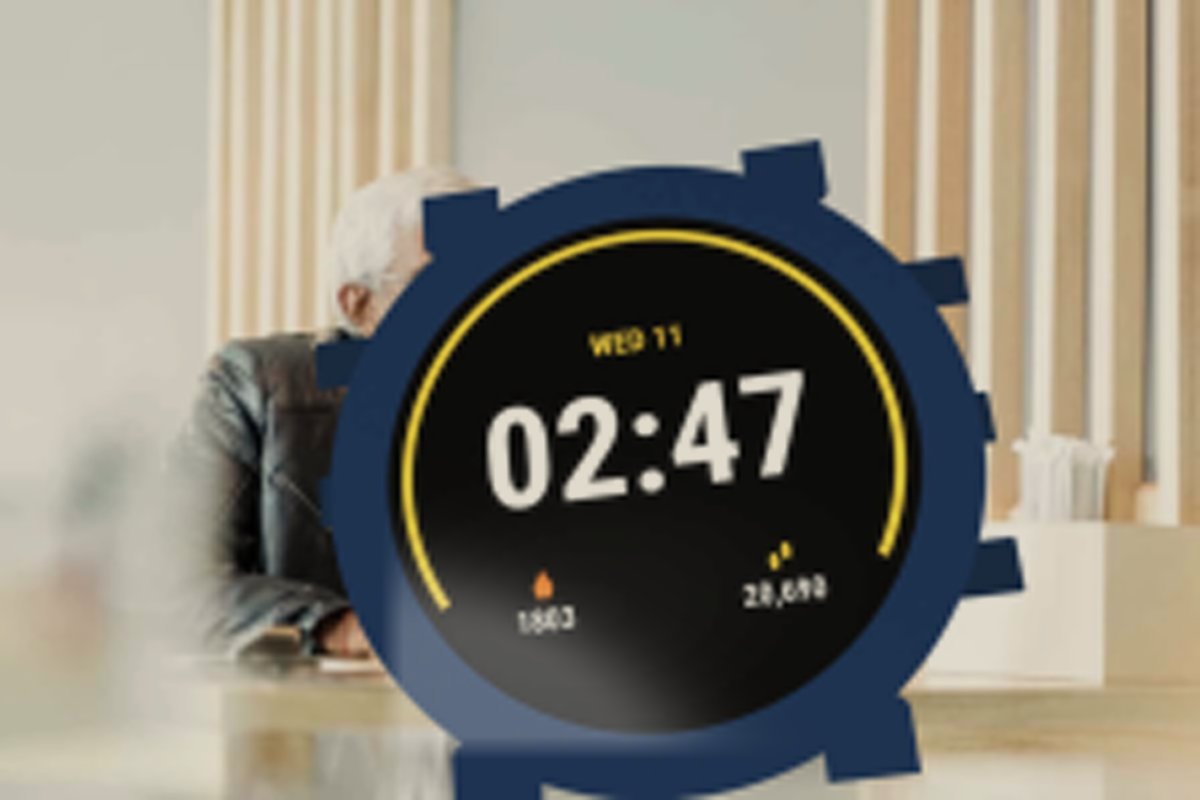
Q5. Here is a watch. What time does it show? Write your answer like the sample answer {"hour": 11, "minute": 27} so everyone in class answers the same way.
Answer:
{"hour": 2, "minute": 47}
